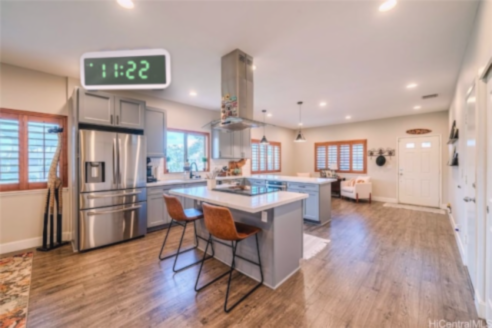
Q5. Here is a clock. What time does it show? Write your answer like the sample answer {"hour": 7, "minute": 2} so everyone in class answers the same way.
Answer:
{"hour": 11, "minute": 22}
